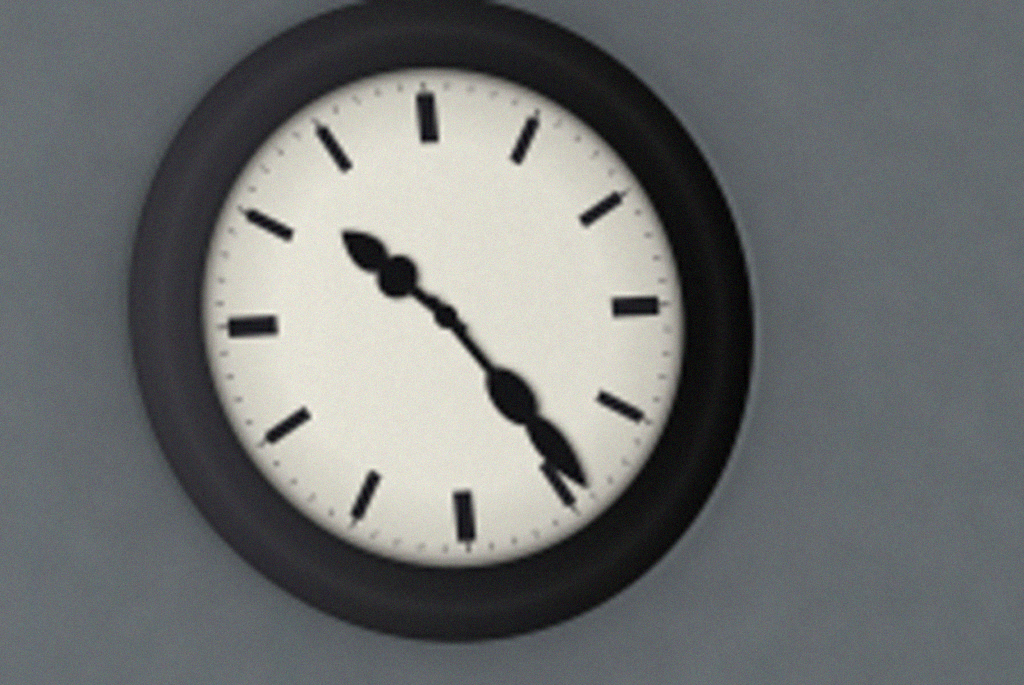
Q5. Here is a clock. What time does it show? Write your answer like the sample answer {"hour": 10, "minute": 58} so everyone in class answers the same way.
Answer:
{"hour": 10, "minute": 24}
